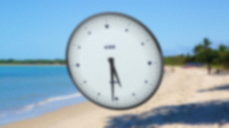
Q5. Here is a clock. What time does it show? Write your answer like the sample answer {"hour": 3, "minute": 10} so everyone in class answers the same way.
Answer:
{"hour": 5, "minute": 31}
